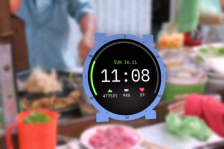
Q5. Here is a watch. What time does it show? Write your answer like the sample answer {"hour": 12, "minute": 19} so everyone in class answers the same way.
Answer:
{"hour": 11, "minute": 8}
